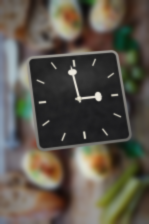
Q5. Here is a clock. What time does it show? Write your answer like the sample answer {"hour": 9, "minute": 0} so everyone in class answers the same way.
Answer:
{"hour": 2, "minute": 59}
